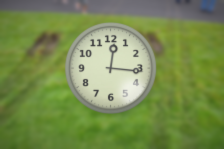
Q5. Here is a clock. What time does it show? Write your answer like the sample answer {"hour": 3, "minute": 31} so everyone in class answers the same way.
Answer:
{"hour": 12, "minute": 16}
